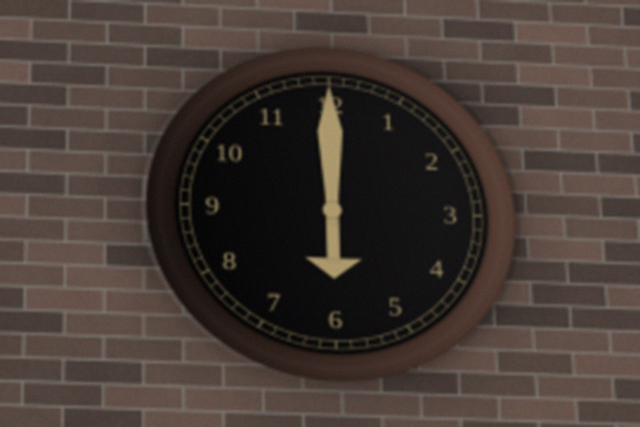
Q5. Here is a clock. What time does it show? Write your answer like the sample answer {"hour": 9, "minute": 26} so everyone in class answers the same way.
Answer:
{"hour": 6, "minute": 0}
